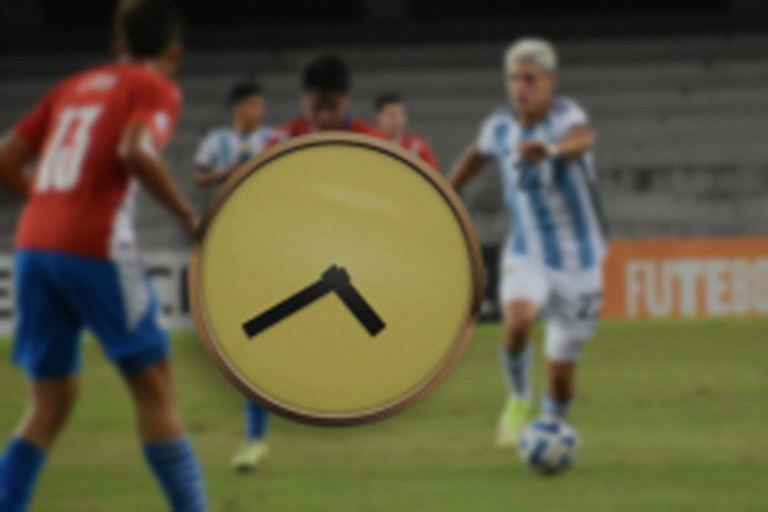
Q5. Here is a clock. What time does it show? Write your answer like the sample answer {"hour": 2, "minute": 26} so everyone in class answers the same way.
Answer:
{"hour": 4, "minute": 40}
